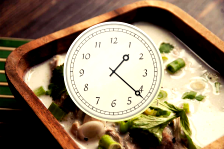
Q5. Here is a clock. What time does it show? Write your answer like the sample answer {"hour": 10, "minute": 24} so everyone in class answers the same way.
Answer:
{"hour": 1, "minute": 22}
